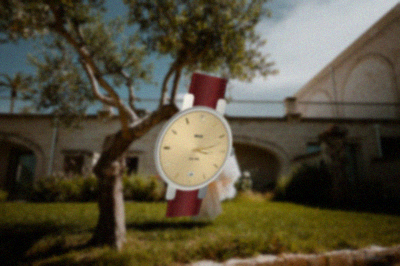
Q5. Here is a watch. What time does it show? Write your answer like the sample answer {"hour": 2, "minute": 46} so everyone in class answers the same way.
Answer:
{"hour": 3, "minute": 12}
